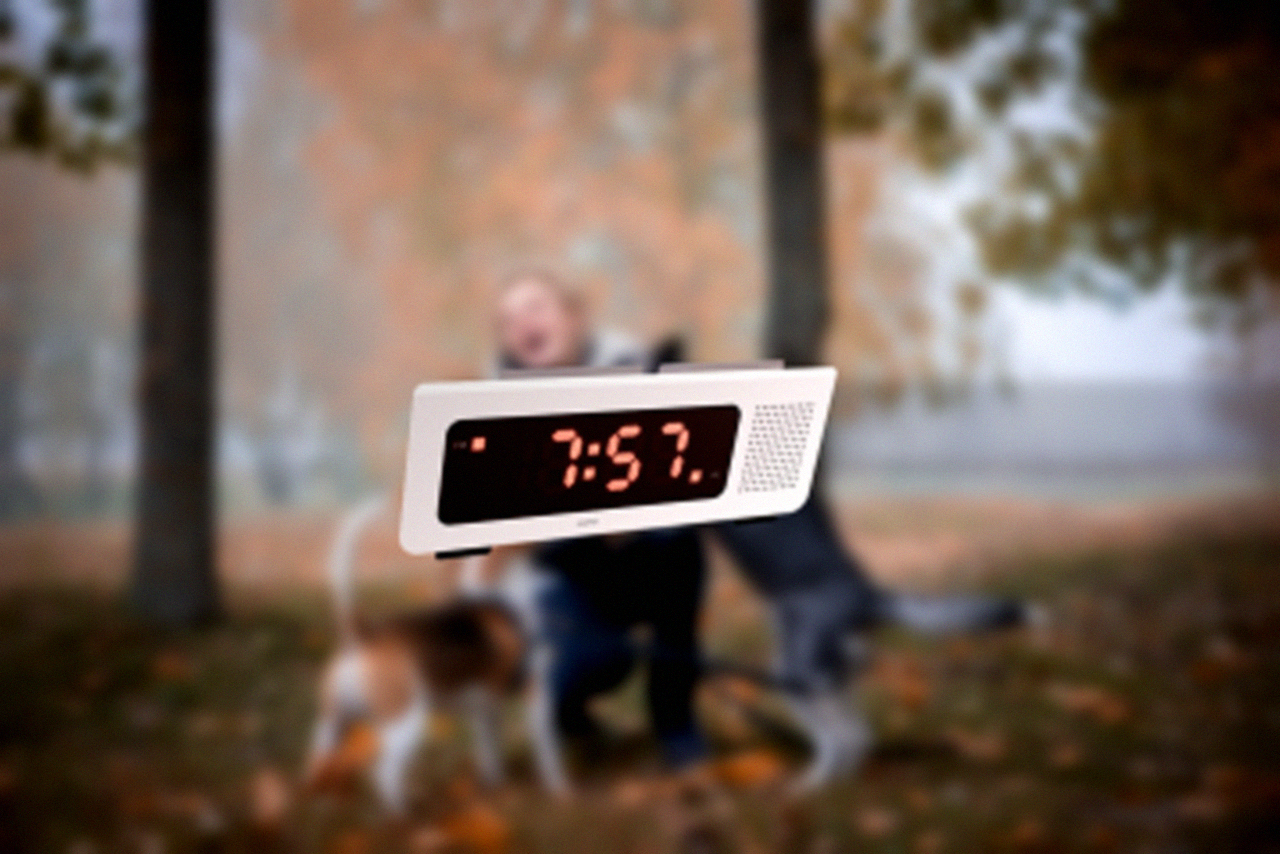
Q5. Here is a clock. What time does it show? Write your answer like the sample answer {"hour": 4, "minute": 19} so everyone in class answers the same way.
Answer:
{"hour": 7, "minute": 57}
